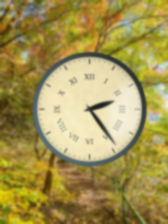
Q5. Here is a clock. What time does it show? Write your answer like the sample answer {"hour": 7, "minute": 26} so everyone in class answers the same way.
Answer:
{"hour": 2, "minute": 24}
